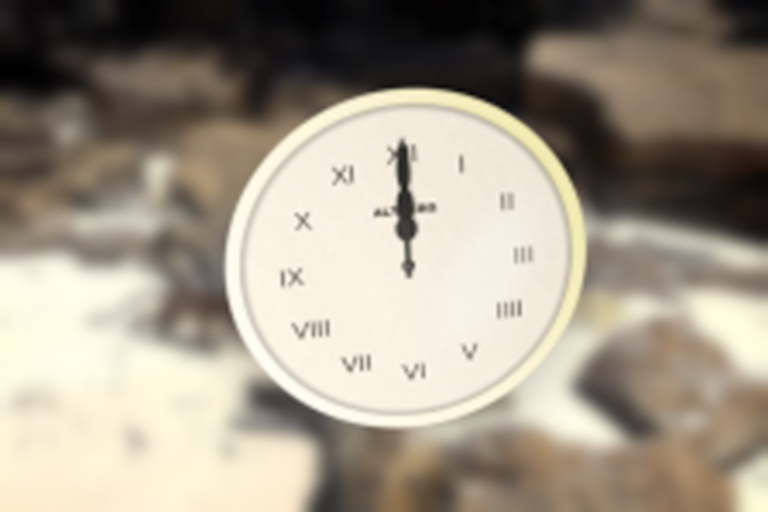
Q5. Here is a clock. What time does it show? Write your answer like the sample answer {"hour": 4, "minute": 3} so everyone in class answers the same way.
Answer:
{"hour": 12, "minute": 0}
